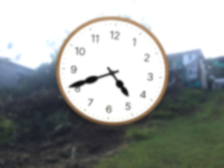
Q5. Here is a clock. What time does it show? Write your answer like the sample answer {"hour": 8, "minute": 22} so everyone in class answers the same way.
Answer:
{"hour": 4, "minute": 41}
